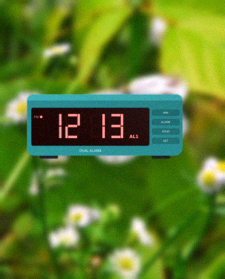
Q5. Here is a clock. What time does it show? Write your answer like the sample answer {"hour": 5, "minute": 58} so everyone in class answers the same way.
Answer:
{"hour": 12, "minute": 13}
